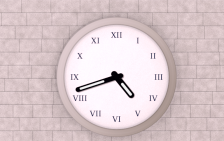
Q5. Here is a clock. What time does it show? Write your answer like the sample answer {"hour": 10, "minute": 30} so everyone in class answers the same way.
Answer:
{"hour": 4, "minute": 42}
